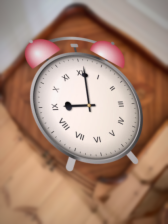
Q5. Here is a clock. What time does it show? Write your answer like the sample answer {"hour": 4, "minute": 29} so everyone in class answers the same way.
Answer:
{"hour": 9, "minute": 1}
